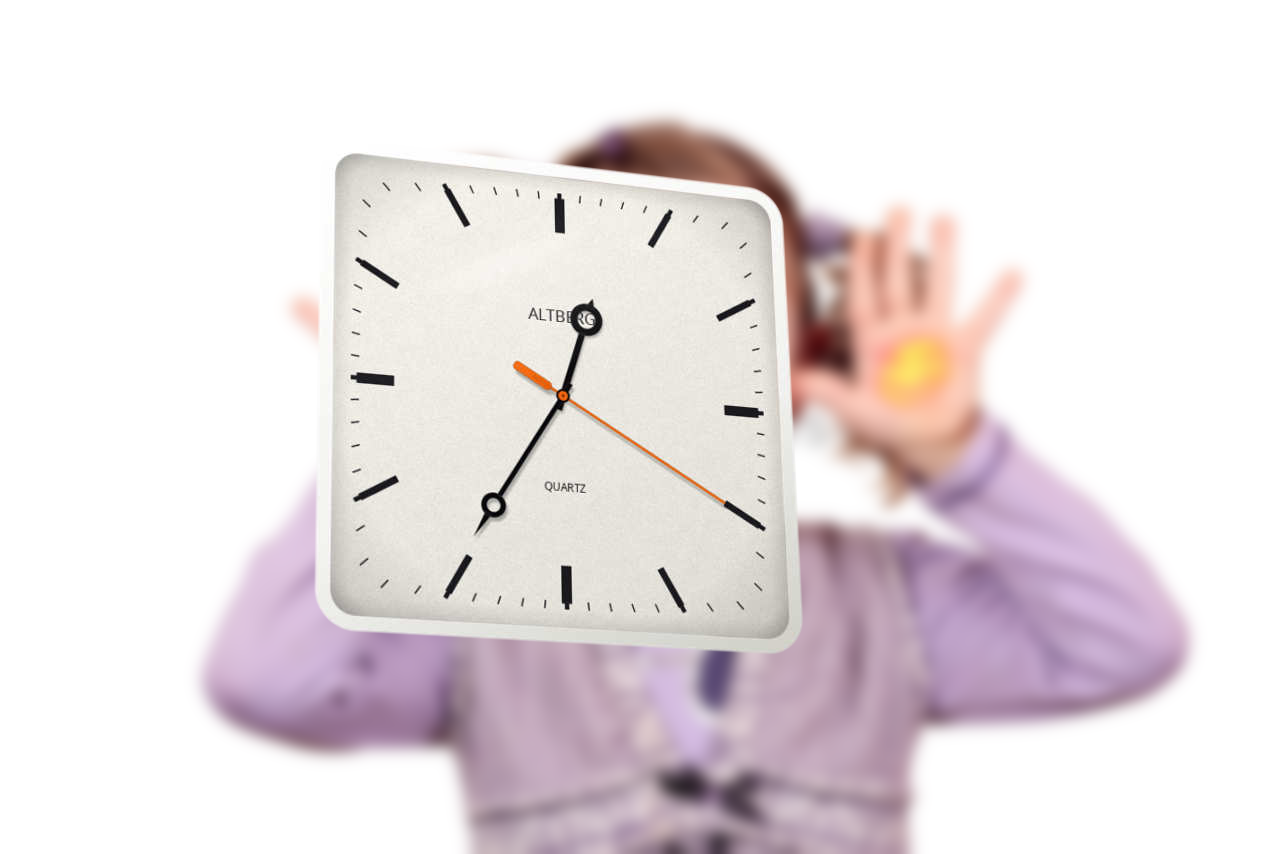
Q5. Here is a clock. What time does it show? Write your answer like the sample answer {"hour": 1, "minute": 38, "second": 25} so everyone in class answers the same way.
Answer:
{"hour": 12, "minute": 35, "second": 20}
